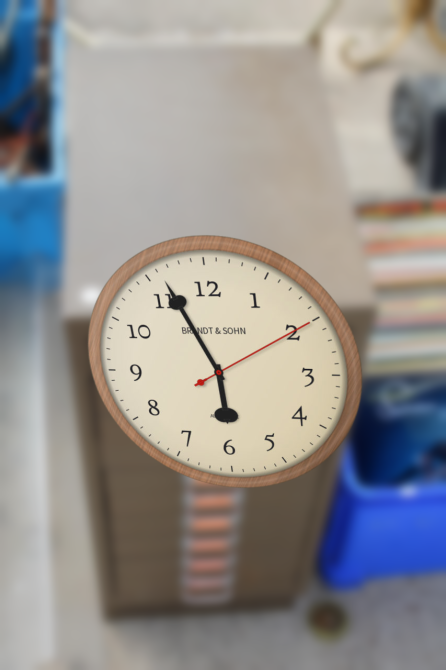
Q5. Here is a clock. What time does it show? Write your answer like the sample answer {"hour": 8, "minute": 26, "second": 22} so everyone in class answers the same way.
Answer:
{"hour": 5, "minute": 56, "second": 10}
